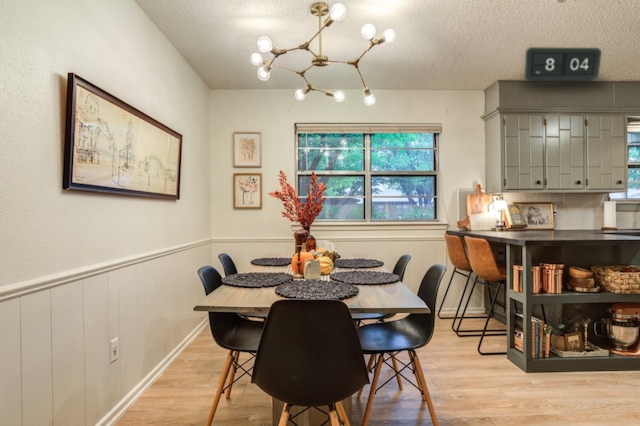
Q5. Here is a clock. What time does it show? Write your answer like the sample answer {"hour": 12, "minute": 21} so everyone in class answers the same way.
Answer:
{"hour": 8, "minute": 4}
